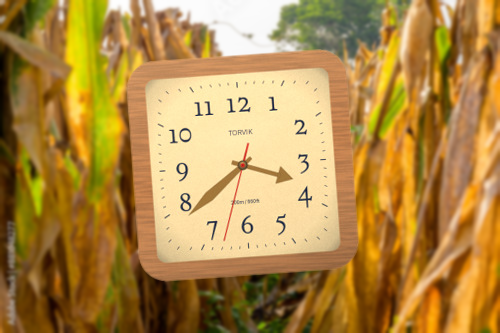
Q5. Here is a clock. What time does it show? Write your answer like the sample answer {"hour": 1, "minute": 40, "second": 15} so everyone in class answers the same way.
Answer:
{"hour": 3, "minute": 38, "second": 33}
